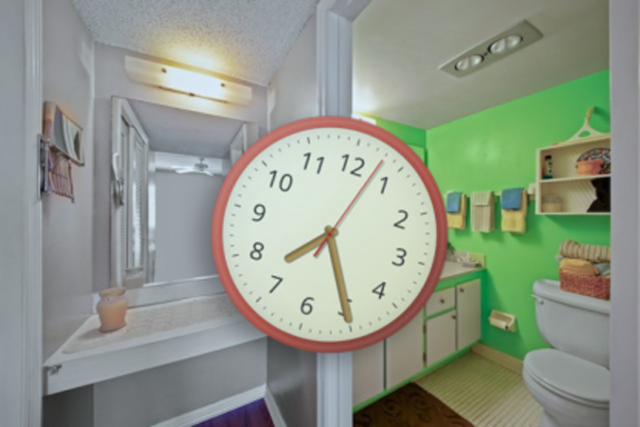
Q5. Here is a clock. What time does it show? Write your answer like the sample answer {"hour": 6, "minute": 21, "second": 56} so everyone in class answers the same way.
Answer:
{"hour": 7, "minute": 25, "second": 3}
